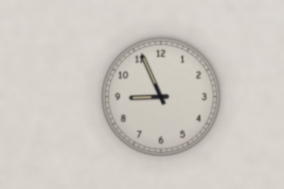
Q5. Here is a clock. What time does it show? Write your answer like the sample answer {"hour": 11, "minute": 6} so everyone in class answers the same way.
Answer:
{"hour": 8, "minute": 56}
